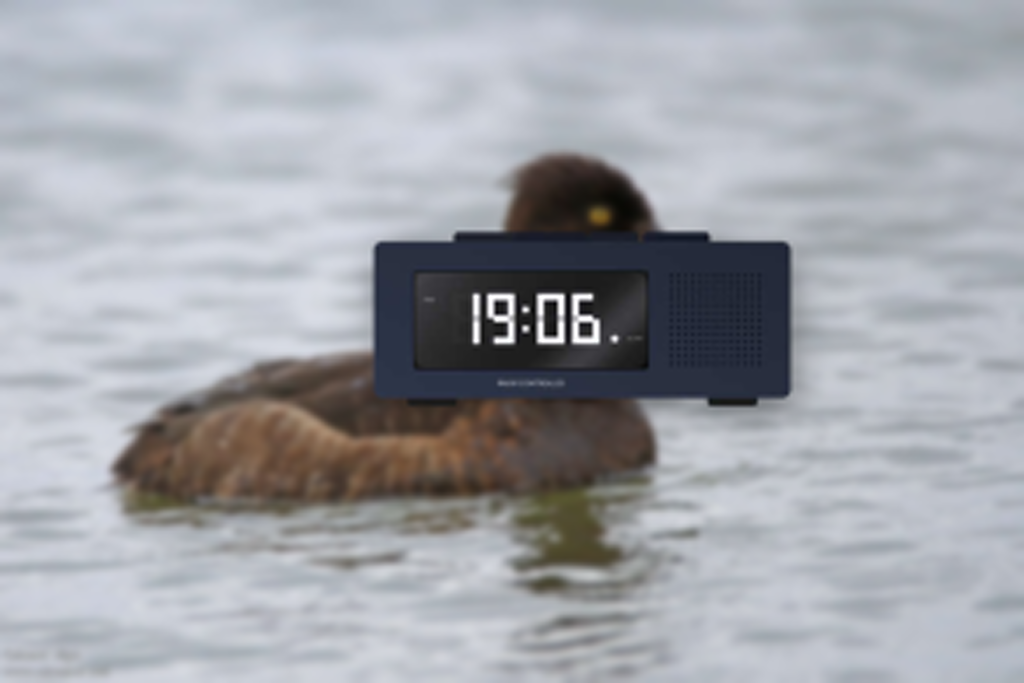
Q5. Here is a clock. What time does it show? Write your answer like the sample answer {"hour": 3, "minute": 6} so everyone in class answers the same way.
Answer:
{"hour": 19, "minute": 6}
